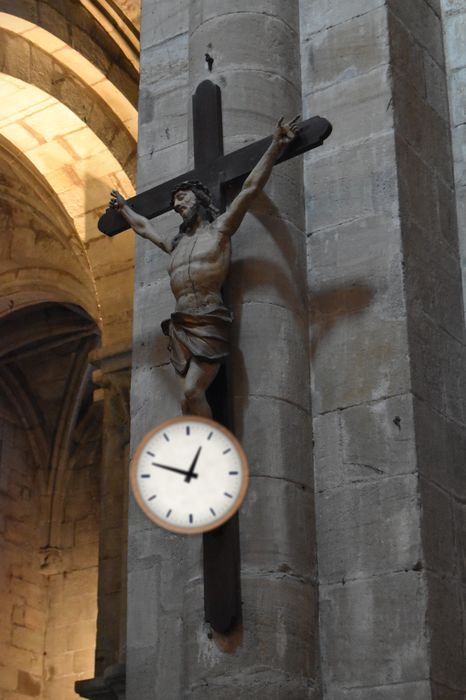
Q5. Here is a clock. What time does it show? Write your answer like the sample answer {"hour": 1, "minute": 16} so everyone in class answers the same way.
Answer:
{"hour": 12, "minute": 48}
